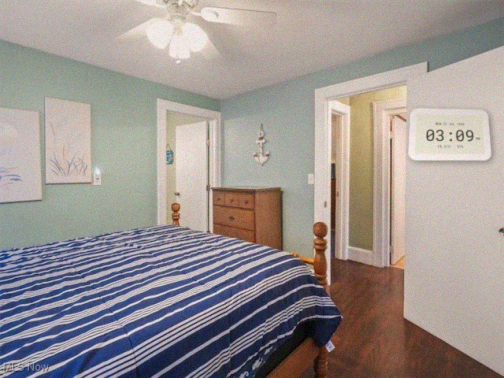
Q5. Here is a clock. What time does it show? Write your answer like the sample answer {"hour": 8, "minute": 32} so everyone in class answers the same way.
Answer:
{"hour": 3, "minute": 9}
